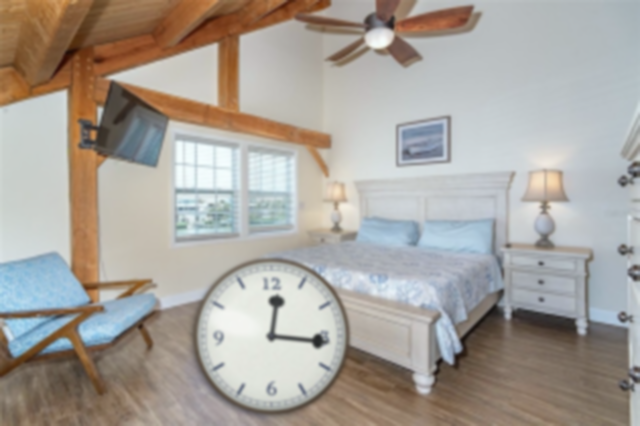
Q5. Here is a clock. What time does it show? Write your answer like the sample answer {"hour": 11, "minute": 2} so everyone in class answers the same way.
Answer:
{"hour": 12, "minute": 16}
